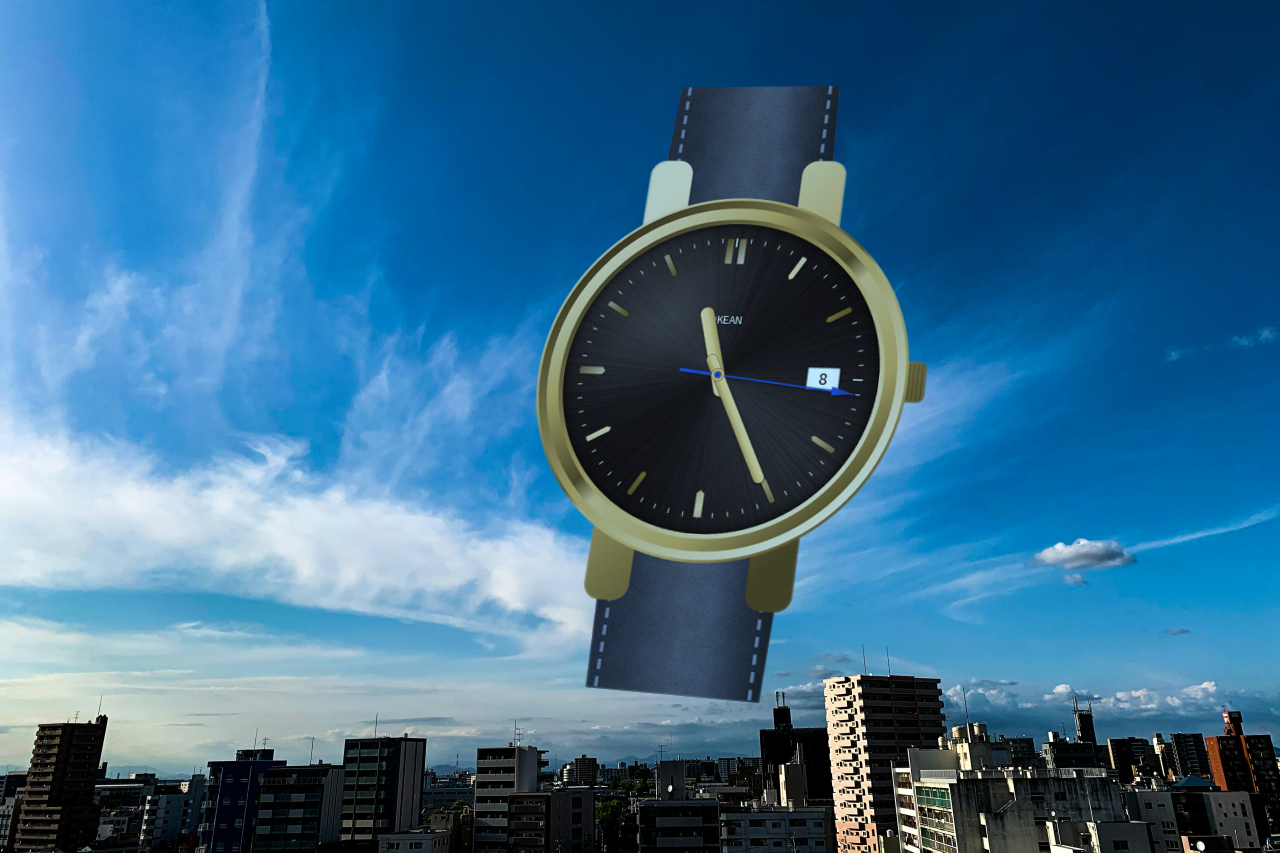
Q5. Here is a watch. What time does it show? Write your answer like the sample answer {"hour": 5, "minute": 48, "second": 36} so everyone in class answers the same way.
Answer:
{"hour": 11, "minute": 25, "second": 16}
